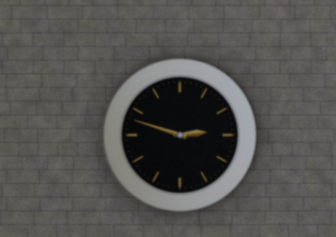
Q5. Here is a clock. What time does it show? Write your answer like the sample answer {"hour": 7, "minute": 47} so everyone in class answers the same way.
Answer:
{"hour": 2, "minute": 48}
